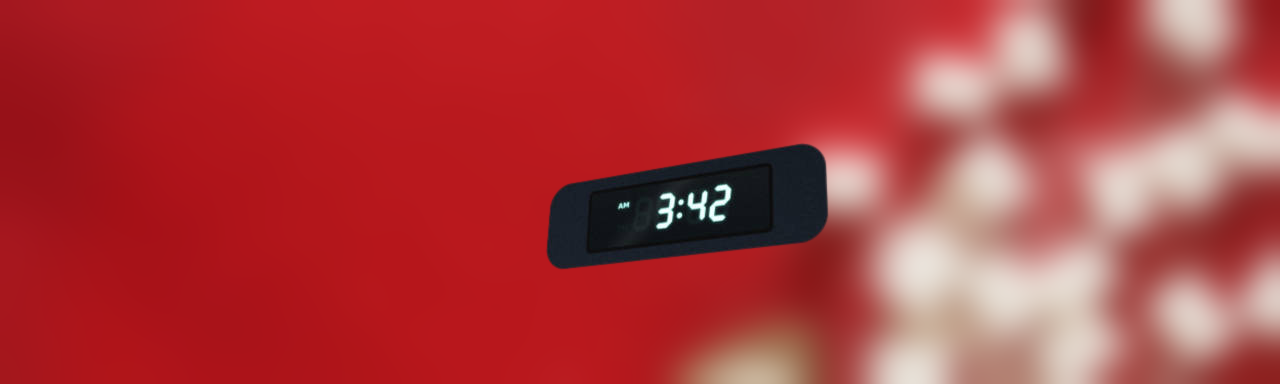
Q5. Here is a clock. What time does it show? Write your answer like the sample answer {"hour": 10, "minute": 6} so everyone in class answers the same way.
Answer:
{"hour": 3, "minute": 42}
